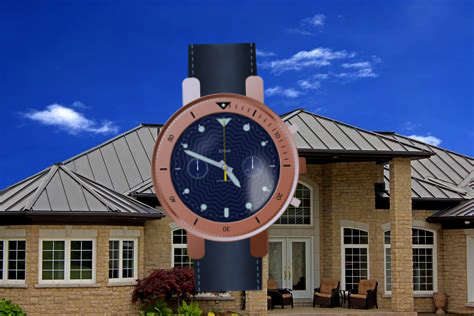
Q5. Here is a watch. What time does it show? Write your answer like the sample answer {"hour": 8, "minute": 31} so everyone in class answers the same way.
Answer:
{"hour": 4, "minute": 49}
